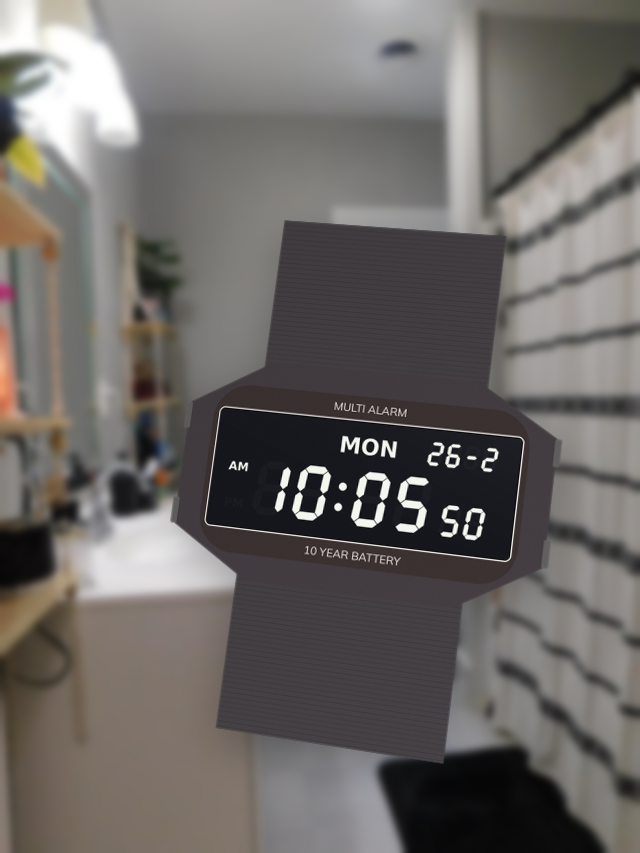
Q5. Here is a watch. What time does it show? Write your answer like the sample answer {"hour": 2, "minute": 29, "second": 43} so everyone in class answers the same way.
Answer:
{"hour": 10, "minute": 5, "second": 50}
